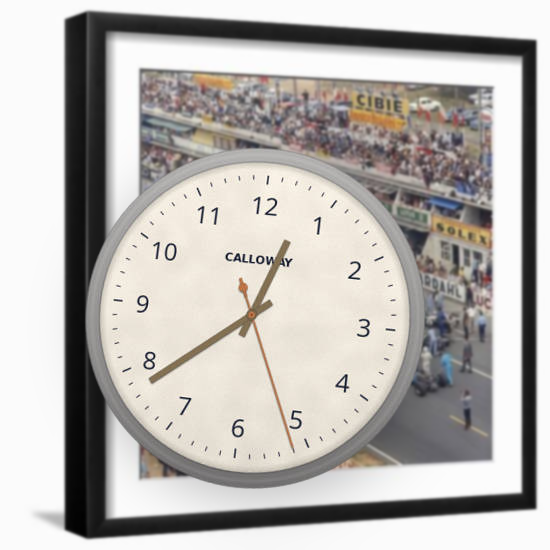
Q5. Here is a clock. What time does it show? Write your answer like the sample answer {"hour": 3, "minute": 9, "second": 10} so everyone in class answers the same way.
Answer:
{"hour": 12, "minute": 38, "second": 26}
